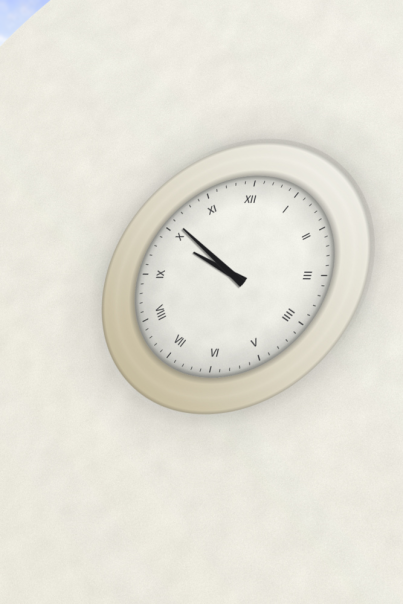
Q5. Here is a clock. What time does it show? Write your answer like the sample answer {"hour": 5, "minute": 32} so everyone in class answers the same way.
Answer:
{"hour": 9, "minute": 51}
